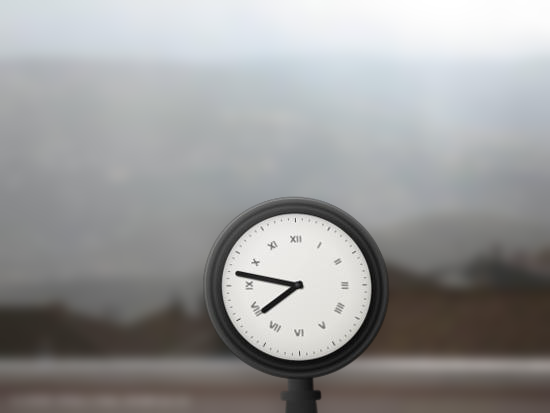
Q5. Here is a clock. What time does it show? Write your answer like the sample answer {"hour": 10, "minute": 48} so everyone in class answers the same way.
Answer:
{"hour": 7, "minute": 47}
